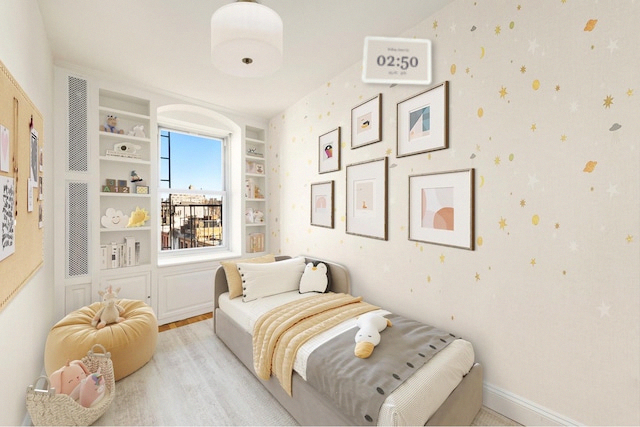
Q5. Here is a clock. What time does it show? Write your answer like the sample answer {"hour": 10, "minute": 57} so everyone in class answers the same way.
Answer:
{"hour": 2, "minute": 50}
